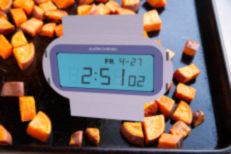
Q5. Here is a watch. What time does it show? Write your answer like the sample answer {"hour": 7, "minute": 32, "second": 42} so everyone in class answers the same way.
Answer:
{"hour": 2, "minute": 51, "second": 2}
